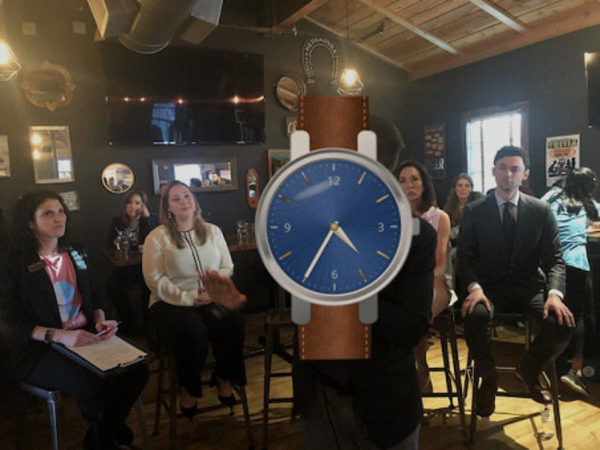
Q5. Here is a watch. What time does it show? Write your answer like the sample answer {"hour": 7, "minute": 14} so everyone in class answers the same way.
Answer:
{"hour": 4, "minute": 35}
